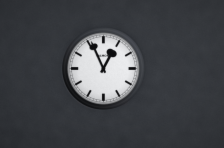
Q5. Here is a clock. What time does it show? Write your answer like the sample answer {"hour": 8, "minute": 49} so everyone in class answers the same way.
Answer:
{"hour": 12, "minute": 56}
